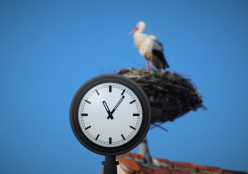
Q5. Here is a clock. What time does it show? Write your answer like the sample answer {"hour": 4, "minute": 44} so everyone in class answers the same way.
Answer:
{"hour": 11, "minute": 6}
